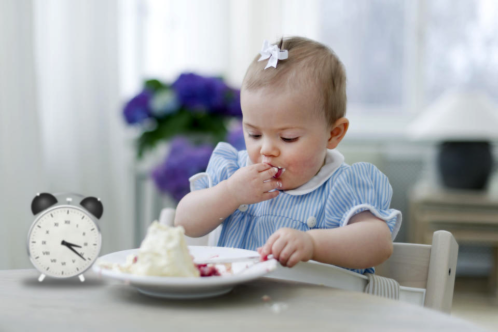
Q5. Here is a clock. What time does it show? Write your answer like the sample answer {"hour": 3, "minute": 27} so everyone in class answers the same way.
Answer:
{"hour": 3, "minute": 21}
